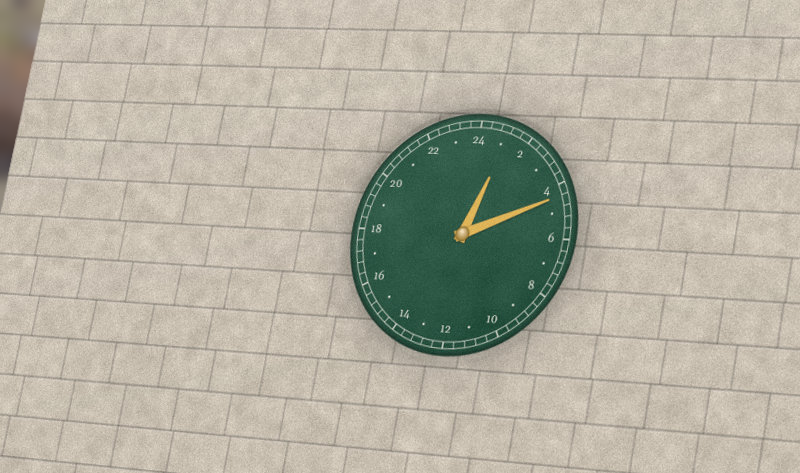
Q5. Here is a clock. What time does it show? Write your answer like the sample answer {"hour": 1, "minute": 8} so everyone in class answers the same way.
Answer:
{"hour": 1, "minute": 11}
